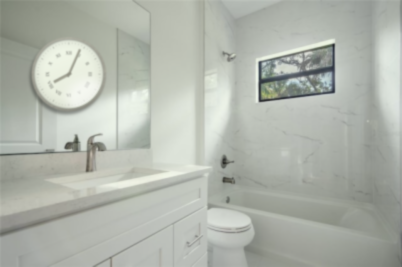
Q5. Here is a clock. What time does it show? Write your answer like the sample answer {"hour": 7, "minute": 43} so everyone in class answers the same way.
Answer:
{"hour": 8, "minute": 4}
